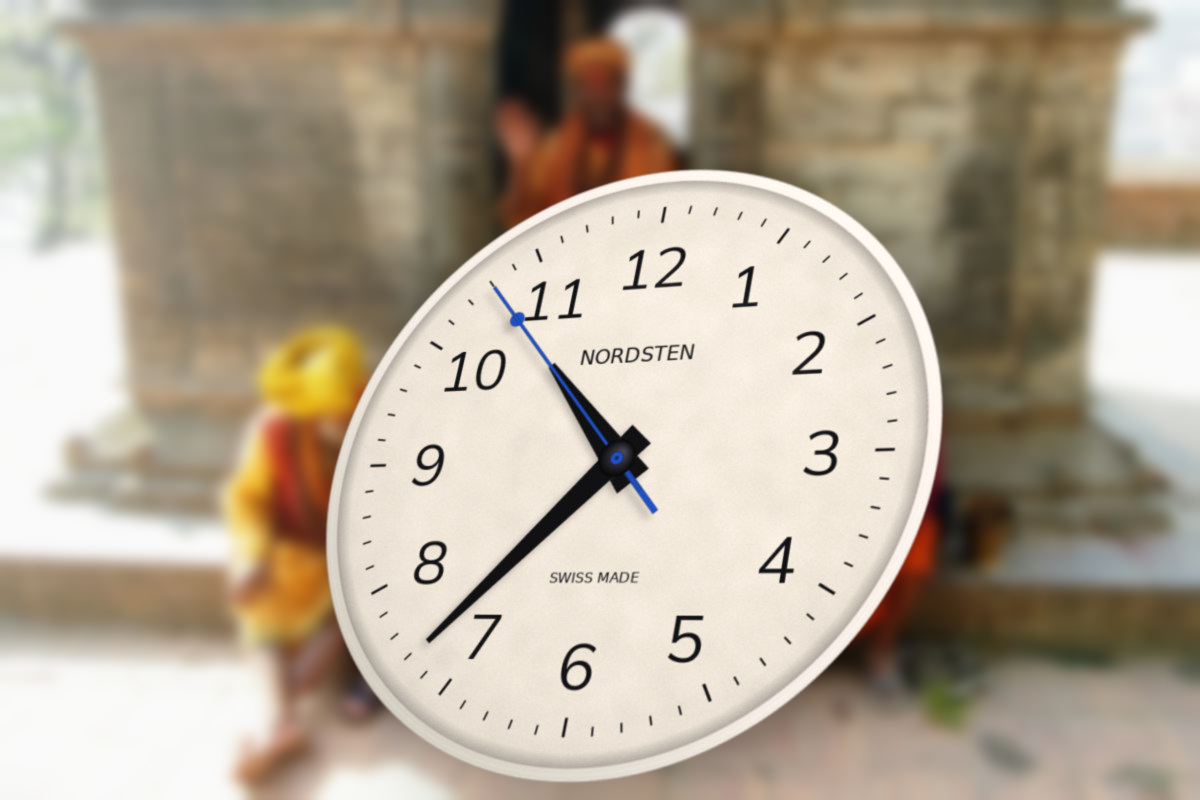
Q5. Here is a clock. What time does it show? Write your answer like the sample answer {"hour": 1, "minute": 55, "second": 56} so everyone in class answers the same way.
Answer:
{"hour": 10, "minute": 36, "second": 53}
